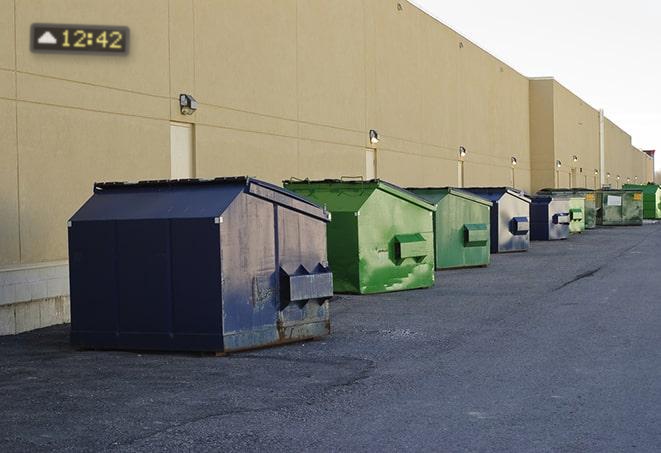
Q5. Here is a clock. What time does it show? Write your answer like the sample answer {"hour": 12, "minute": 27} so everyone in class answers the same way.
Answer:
{"hour": 12, "minute": 42}
